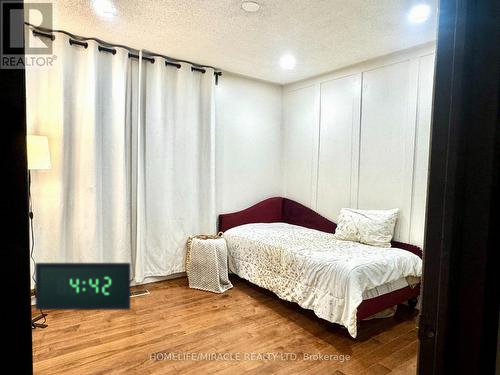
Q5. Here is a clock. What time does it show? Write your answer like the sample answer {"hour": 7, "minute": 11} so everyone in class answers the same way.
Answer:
{"hour": 4, "minute": 42}
